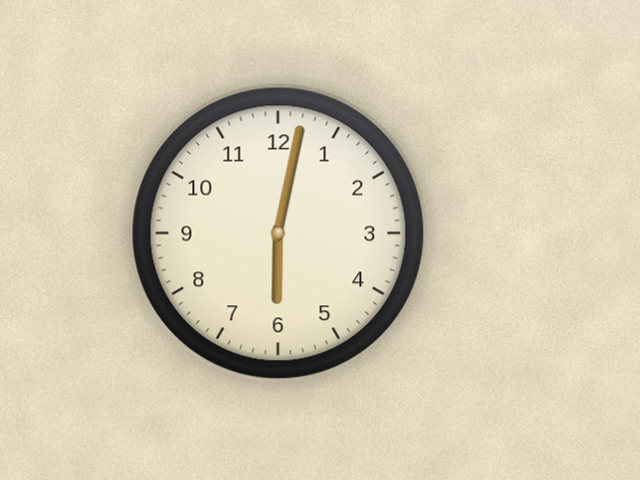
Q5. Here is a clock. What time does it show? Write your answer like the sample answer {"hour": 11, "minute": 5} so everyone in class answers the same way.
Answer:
{"hour": 6, "minute": 2}
